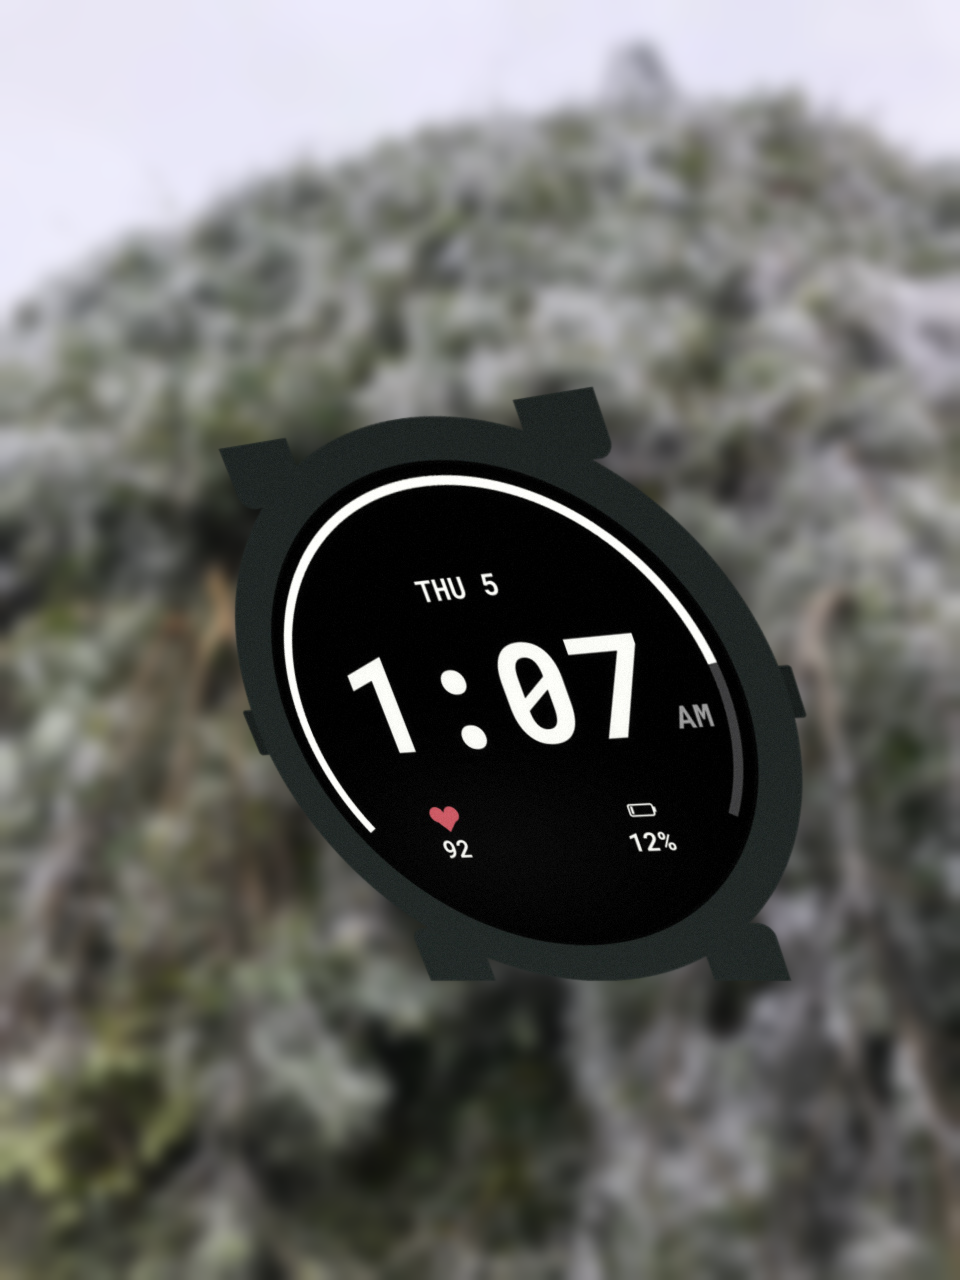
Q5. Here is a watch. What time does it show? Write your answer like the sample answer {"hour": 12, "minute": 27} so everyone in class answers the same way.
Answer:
{"hour": 1, "minute": 7}
